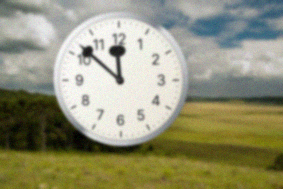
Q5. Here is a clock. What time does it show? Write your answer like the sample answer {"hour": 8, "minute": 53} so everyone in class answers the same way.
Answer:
{"hour": 11, "minute": 52}
